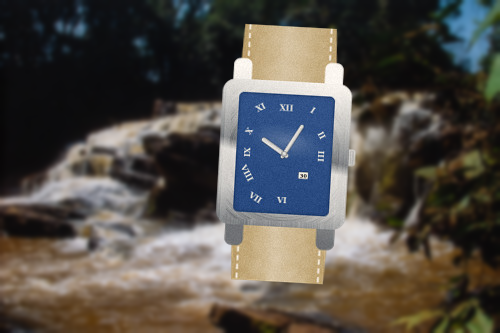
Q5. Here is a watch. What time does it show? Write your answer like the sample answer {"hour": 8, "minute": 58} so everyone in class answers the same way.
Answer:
{"hour": 10, "minute": 5}
